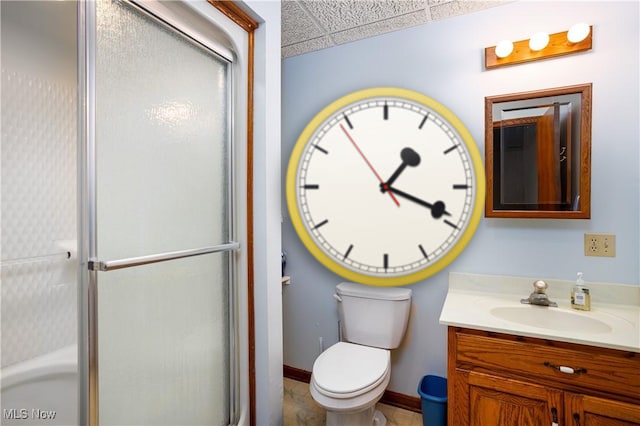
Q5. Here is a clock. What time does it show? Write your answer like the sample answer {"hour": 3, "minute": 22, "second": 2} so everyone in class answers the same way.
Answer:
{"hour": 1, "minute": 18, "second": 54}
